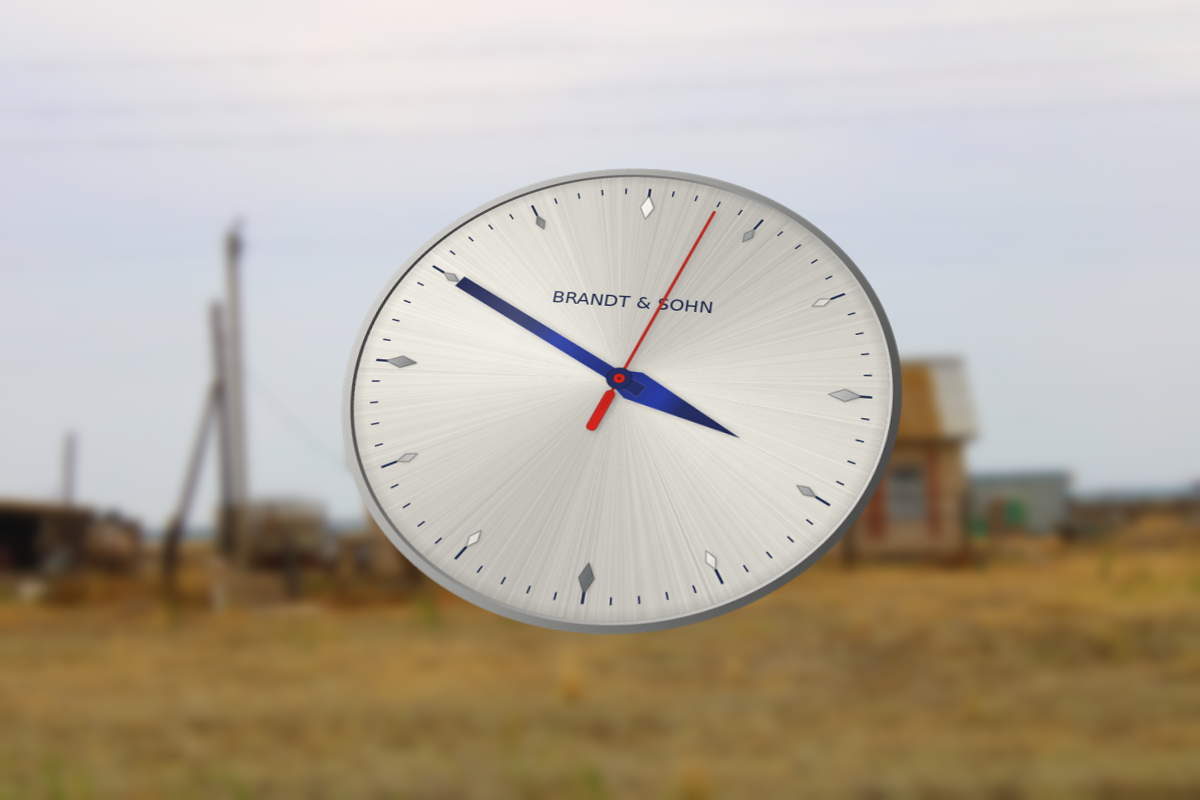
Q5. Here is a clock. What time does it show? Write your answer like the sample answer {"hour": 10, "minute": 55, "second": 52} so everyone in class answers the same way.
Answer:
{"hour": 3, "minute": 50, "second": 3}
